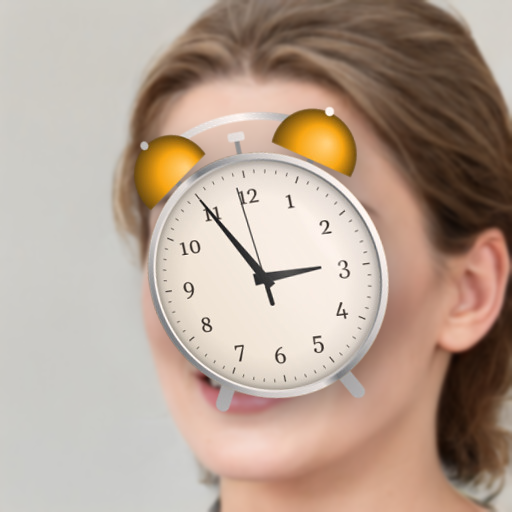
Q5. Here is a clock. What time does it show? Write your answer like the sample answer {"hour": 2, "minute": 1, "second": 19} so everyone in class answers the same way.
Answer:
{"hour": 2, "minute": 54, "second": 59}
